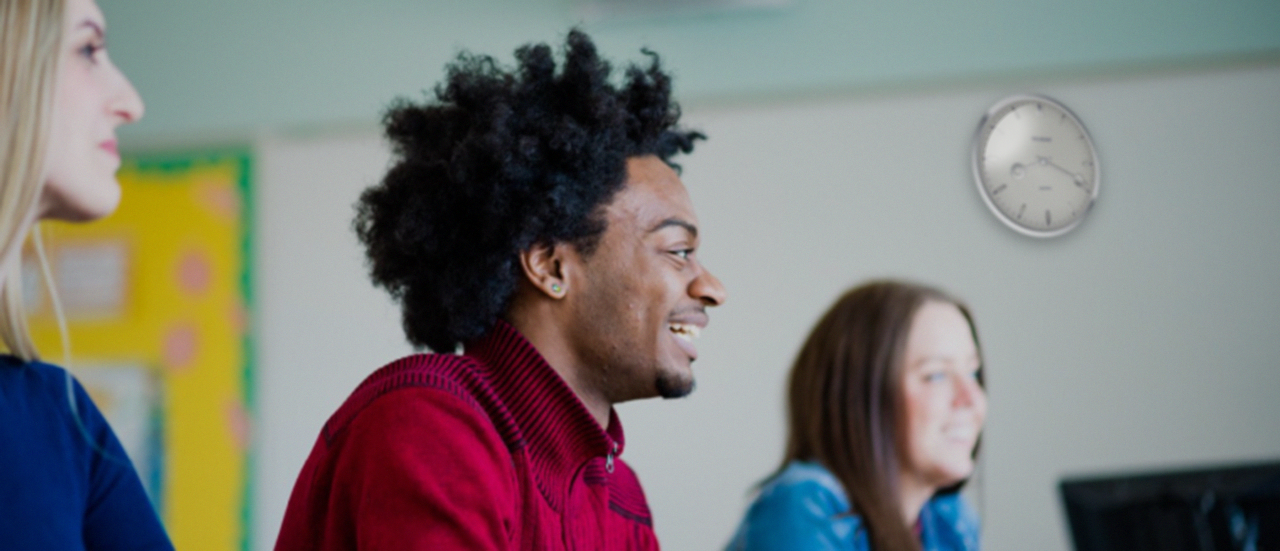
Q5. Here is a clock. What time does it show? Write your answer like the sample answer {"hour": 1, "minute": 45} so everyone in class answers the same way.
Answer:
{"hour": 8, "minute": 19}
